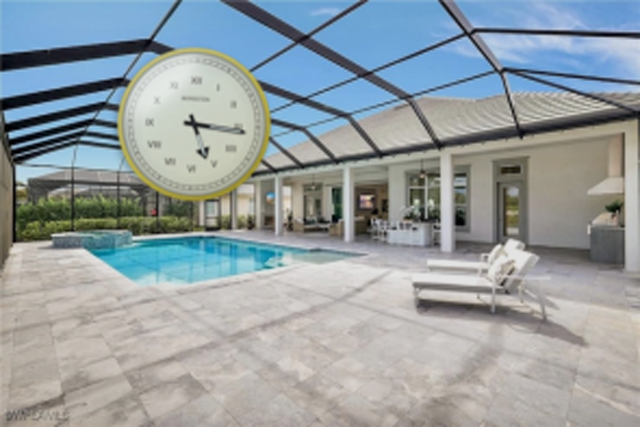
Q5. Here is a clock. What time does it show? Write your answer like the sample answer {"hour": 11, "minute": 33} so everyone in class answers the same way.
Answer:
{"hour": 5, "minute": 16}
